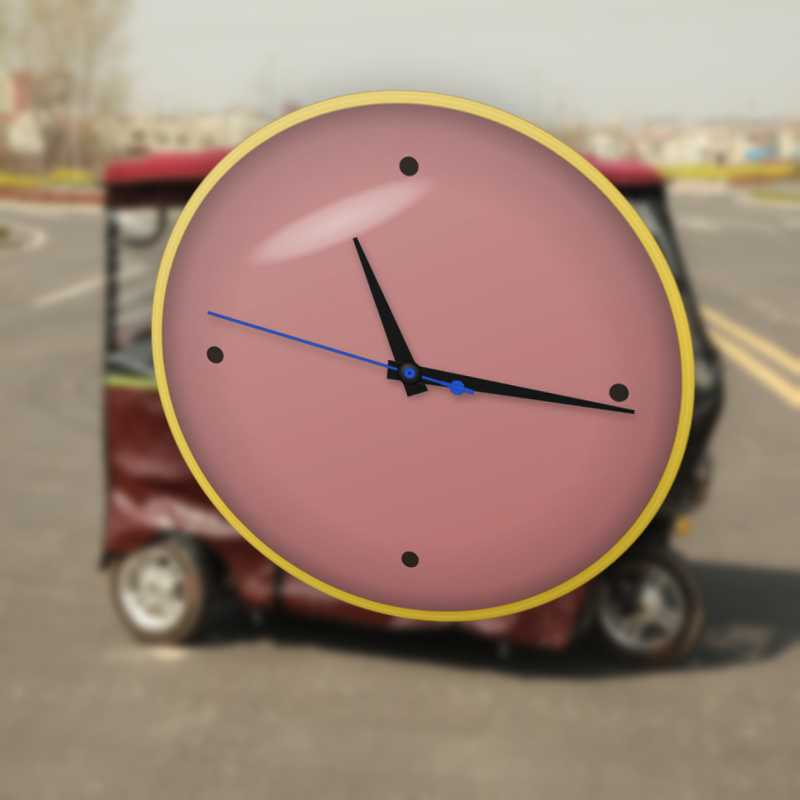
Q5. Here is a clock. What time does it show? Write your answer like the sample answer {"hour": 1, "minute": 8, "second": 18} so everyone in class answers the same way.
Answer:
{"hour": 11, "minute": 15, "second": 47}
